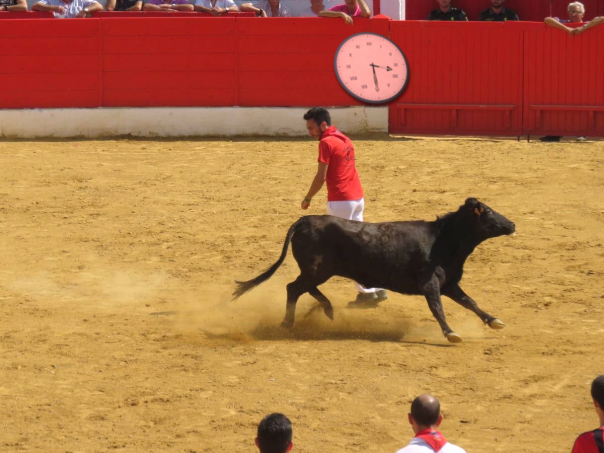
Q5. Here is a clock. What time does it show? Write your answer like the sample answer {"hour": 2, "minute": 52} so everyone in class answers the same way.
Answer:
{"hour": 3, "minute": 30}
